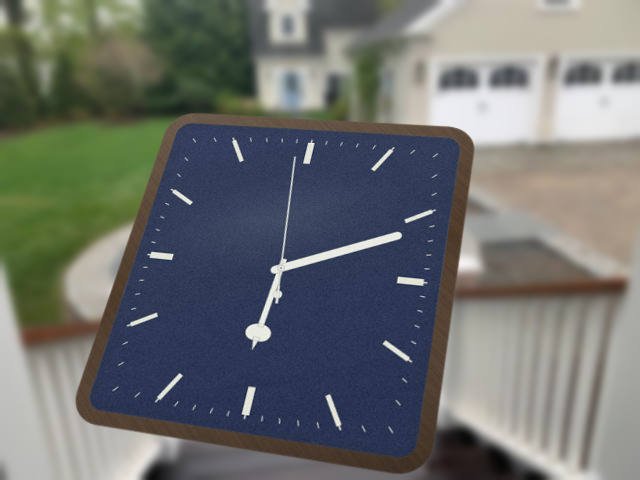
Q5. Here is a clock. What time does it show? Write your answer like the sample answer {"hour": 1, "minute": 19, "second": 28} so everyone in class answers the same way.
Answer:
{"hour": 6, "minute": 10, "second": 59}
